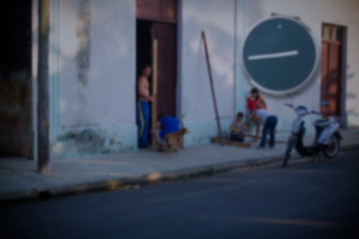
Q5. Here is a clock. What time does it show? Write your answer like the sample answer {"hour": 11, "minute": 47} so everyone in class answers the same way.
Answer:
{"hour": 2, "minute": 44}
